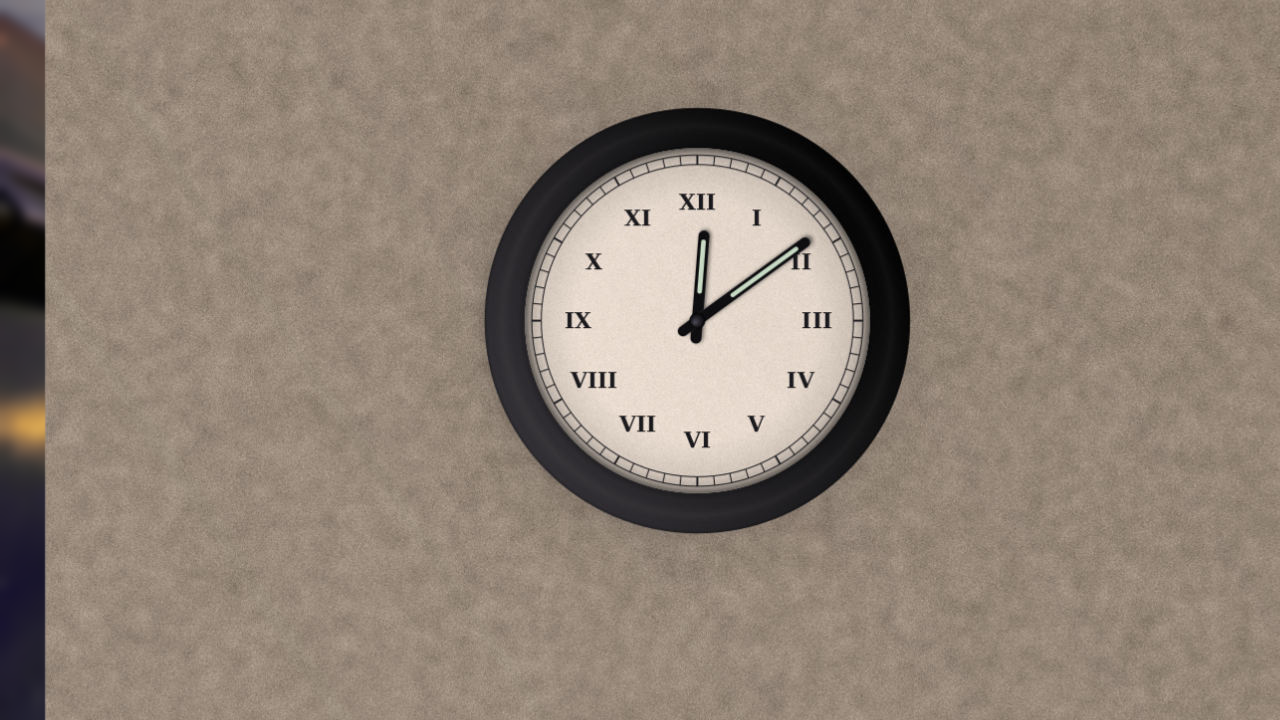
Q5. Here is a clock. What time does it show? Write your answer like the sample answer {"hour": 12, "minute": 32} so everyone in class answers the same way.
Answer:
{"hour": 12, "minute": 9}
